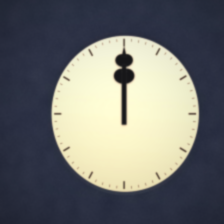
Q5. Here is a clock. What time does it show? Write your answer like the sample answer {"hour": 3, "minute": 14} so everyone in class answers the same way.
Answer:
{"hour": 12, "minute": 0}
